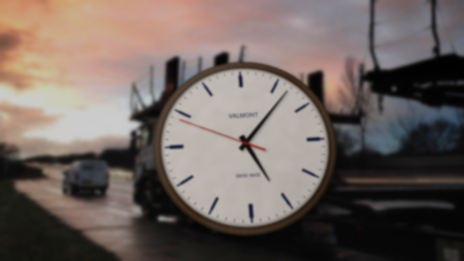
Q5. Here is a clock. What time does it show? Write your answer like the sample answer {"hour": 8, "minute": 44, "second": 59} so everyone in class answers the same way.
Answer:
{"hour": 5, "minute": 6, "second": 49}
